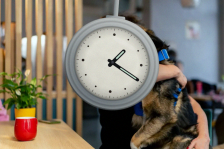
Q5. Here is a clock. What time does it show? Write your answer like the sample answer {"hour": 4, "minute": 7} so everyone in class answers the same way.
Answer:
{"hour": 1, "minute": 20}
